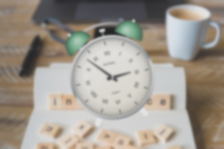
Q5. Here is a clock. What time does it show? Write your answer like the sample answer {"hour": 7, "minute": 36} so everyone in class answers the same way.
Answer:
{"hour": 2, "minute": 53}
